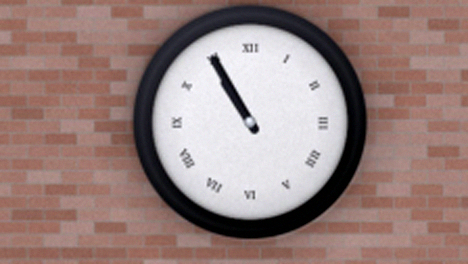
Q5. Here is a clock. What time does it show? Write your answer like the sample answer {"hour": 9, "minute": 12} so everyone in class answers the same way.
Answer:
{"hour": 10, "minute": 55}
